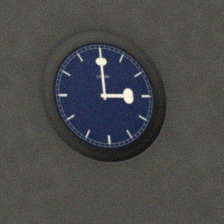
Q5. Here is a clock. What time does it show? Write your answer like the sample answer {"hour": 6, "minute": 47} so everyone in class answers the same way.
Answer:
{"hour": 3, "minute": 0}
